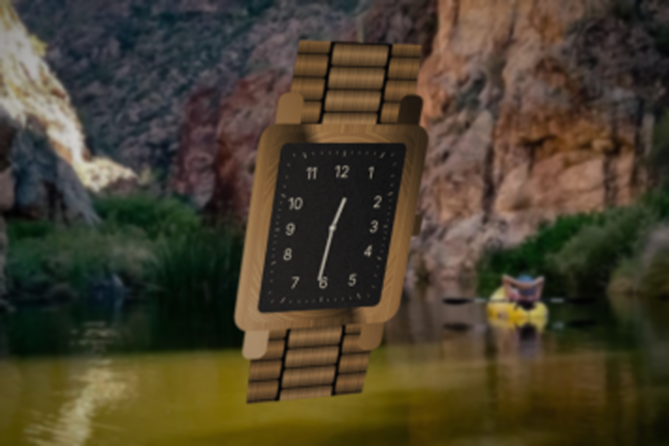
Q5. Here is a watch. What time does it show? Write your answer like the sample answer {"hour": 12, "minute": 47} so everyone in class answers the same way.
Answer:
{"hour": 12, "minute": 31}
